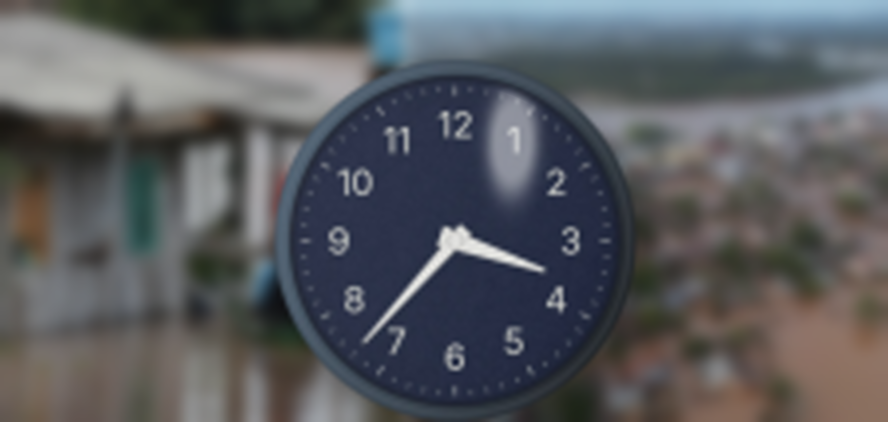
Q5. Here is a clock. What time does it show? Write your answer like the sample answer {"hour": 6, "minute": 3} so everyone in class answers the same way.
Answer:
{"hour": 3, "minute": 37}
